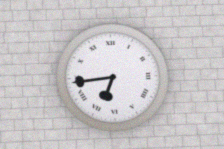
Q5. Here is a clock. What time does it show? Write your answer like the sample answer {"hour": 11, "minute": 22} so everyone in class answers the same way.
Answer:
{"hour": 6, "minute": 44}
